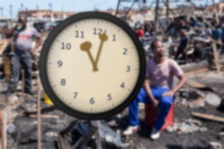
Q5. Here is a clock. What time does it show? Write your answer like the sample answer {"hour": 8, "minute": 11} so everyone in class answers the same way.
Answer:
{"hour": 11, "minute": 2}
